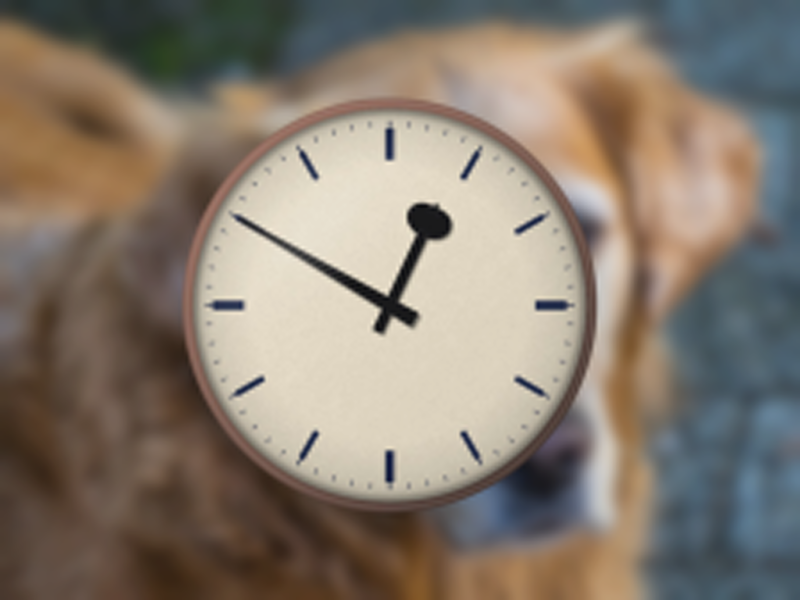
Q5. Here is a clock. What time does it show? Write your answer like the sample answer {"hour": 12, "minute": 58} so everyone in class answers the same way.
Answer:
{"hour": 12, "minute": 50}
